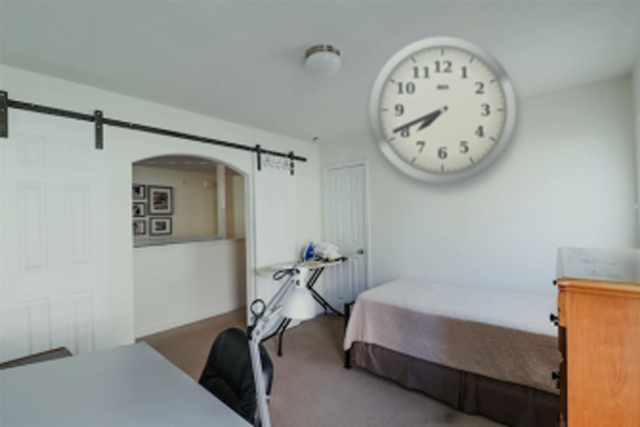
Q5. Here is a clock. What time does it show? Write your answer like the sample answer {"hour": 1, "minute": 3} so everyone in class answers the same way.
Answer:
{"hour": 7, "minute": 41}
